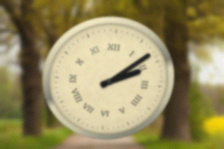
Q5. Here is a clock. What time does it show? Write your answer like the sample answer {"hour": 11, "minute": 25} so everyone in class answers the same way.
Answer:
{"hour": 2, "minute": 8}
